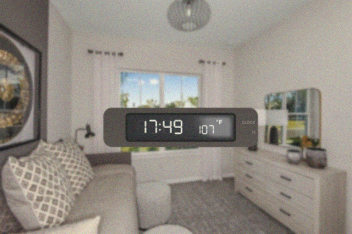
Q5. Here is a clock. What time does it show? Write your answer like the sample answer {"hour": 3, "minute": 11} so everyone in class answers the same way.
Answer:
{"hour": 17, "minute": 49}
